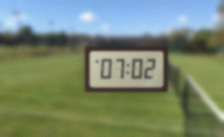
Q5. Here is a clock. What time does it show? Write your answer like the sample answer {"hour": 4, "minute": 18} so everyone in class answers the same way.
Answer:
{"hour": 7, "minute": 2}
